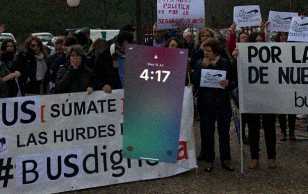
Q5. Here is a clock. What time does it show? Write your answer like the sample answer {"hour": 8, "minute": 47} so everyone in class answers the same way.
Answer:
{"hour": 4, "minute": 17}
